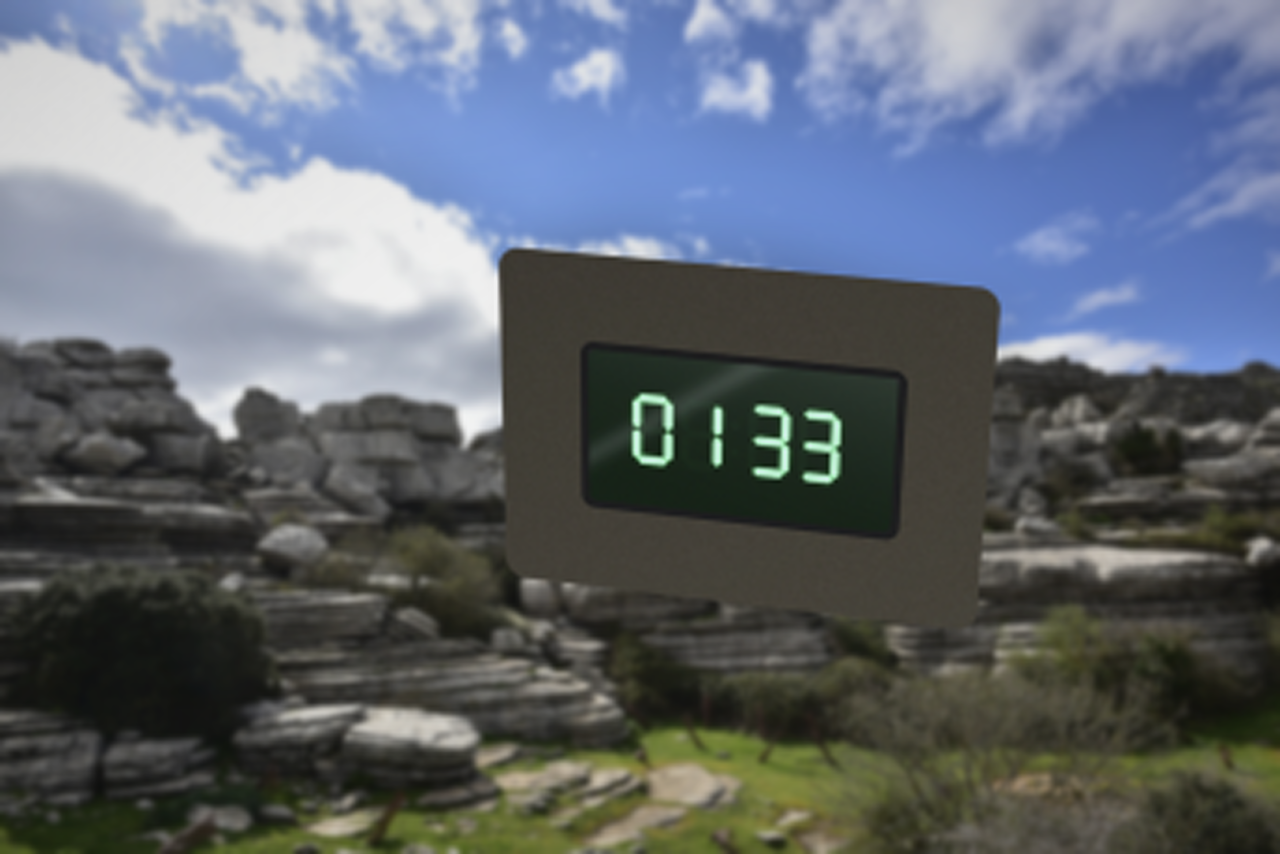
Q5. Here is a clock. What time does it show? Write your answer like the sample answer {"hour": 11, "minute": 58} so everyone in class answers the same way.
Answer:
{"hour": 1, "minute": 33}
